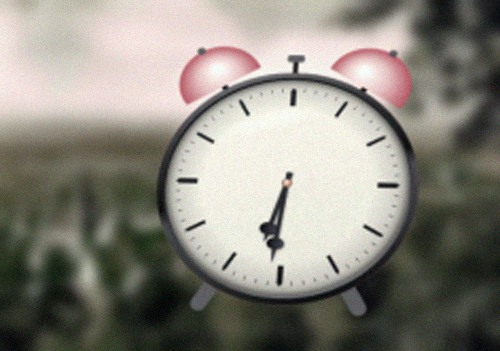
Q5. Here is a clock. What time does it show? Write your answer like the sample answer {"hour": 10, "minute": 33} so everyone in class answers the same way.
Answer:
{"hour": 6, "minute": 31}
